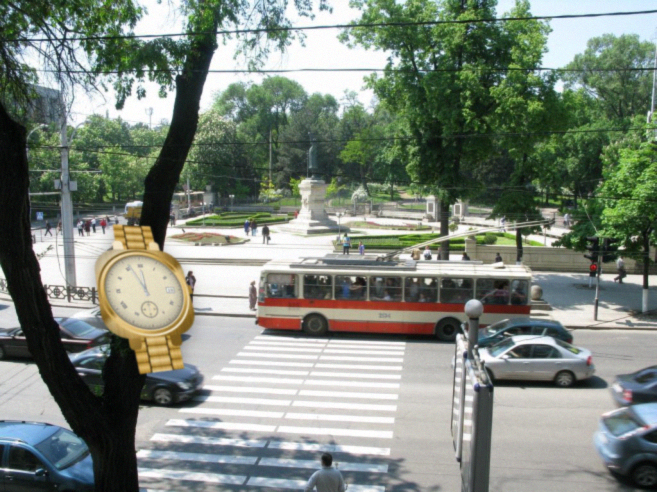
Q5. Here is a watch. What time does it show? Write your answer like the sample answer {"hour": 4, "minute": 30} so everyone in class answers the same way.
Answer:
{"hour": 11, "minute": 56}
